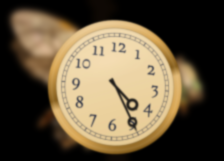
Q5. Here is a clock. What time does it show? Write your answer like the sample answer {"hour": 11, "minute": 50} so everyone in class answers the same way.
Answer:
{"hour": 4, "minute": 25}
